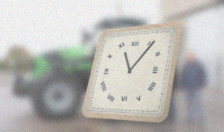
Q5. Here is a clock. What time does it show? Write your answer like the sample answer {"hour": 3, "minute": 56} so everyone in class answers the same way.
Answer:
{"hour": 11, "minute": 6}
